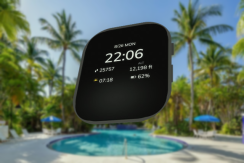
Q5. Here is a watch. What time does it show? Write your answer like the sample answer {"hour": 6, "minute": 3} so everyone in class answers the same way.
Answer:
{"hour": 22, "minute": 6}
